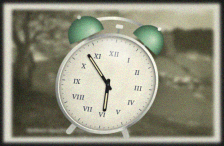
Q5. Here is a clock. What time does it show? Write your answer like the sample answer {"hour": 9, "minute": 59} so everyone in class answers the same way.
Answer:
{"hour": 5, "minute": 53}
